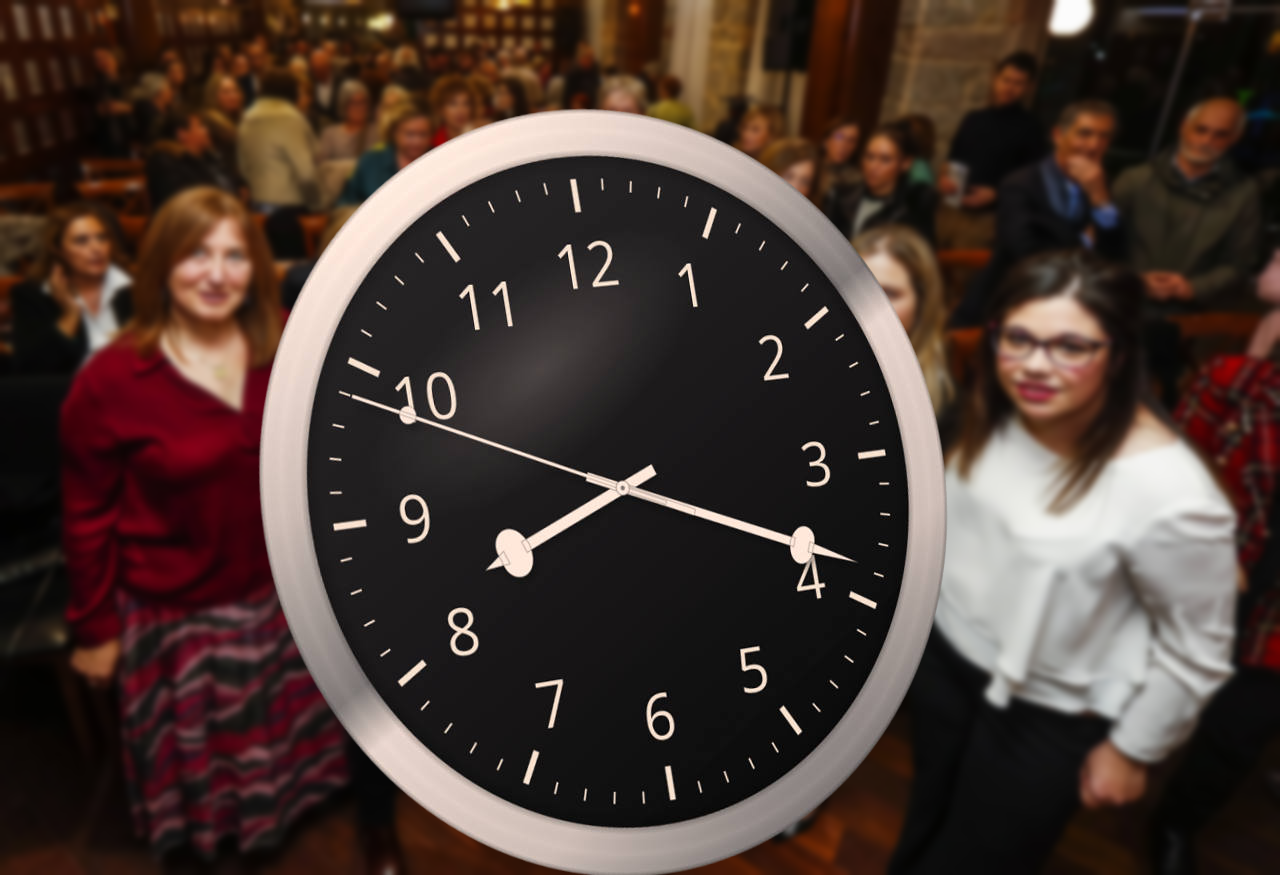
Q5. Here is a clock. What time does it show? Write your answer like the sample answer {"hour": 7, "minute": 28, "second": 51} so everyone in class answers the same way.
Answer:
{"hour": 8, "minute": 18, "second": 49}
